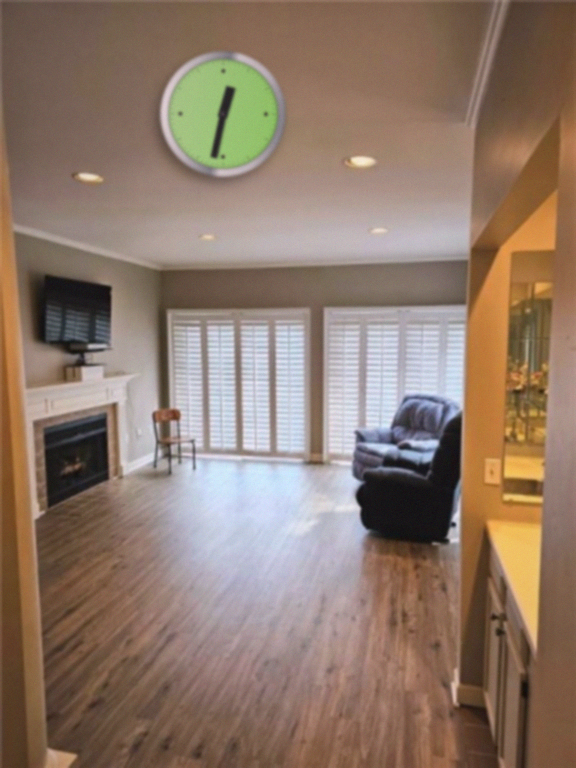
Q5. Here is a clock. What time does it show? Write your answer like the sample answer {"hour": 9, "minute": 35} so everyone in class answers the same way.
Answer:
{"hour": 12, "minute": 32}
